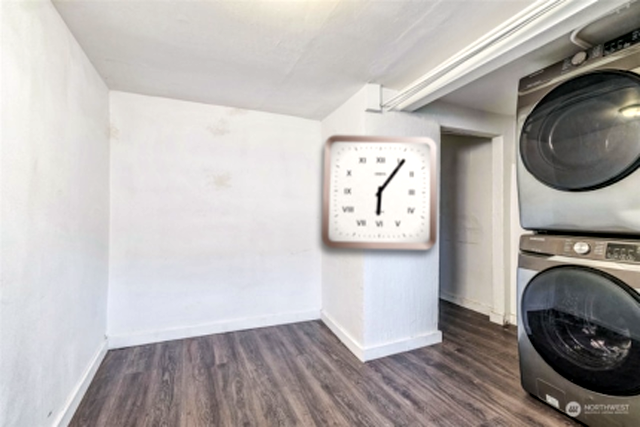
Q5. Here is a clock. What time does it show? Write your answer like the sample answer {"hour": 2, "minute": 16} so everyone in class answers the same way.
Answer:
{"hour": 6, "minute": 6}
